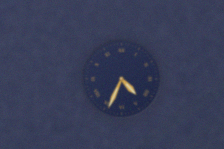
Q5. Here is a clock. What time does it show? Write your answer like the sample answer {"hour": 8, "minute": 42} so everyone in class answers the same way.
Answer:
{"hour": 4, "minute": 34}
